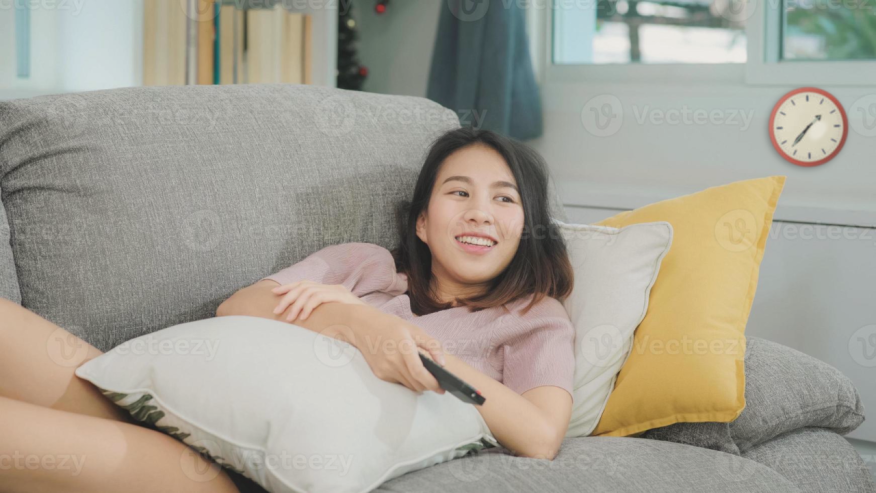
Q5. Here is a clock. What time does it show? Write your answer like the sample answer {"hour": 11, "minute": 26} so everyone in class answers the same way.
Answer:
{"hour": 1, "minute": 37}
